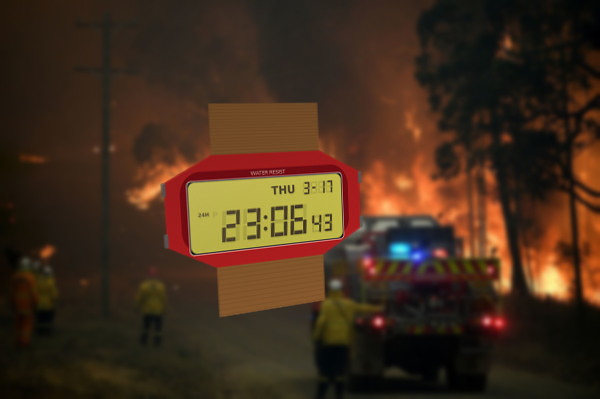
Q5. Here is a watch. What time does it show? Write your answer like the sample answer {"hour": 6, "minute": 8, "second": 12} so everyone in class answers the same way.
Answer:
{"hour": 23, "minute": 6, "second": 43}
